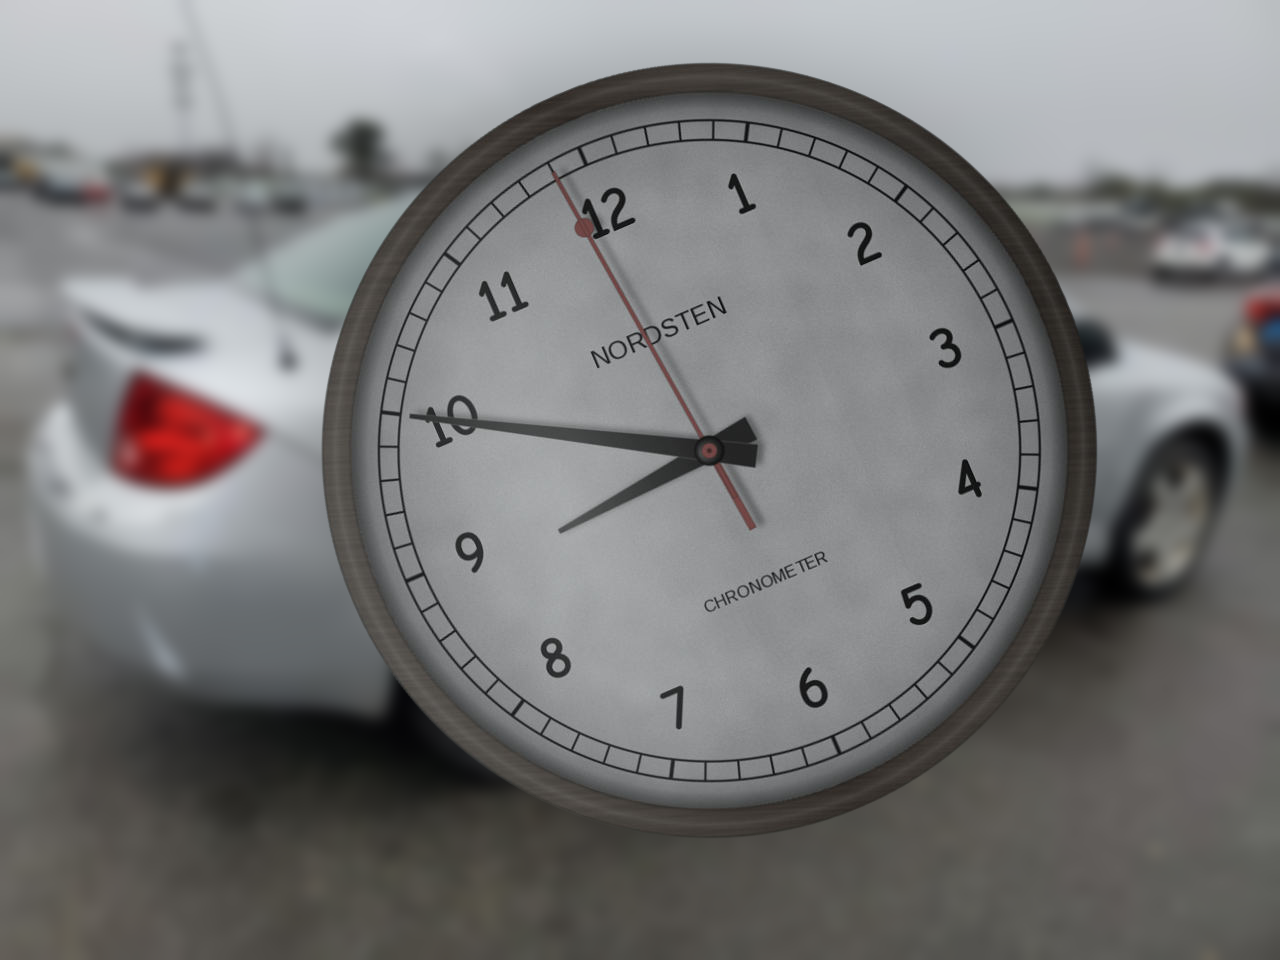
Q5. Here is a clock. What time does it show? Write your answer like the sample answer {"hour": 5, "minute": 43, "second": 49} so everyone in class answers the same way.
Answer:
{"hour": 8, "minute": 49, "second": 59}
